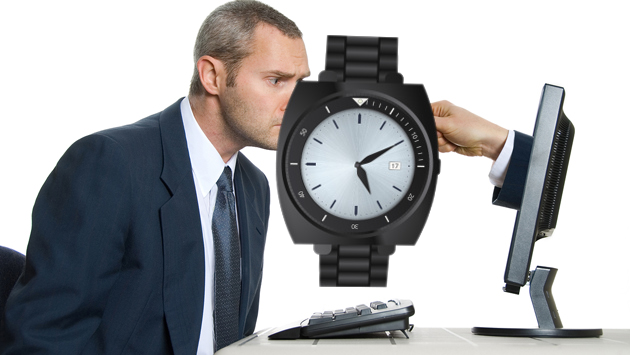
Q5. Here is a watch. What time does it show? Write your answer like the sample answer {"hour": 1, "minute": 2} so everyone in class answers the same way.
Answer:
{"hour": 5, "minute": 10}
